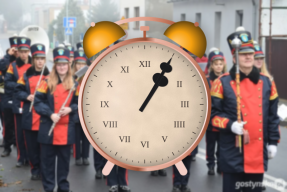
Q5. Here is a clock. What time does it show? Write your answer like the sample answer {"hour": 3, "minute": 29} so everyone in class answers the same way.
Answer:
{"hour": 1, "minute": 5}
